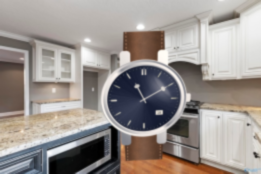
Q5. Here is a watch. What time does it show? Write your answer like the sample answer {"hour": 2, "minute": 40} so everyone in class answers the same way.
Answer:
{"hour": 11, "minute": 10}
